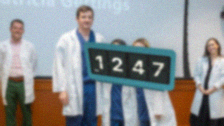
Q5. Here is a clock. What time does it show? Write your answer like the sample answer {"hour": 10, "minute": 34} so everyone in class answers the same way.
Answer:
{"hour": 12, "minute": 47}
